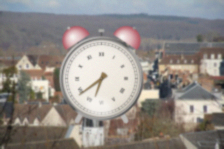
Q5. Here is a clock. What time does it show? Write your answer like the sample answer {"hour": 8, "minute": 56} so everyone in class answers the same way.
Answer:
{"hour": 6, "minute": 39}
